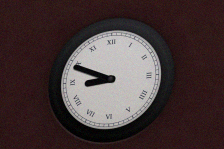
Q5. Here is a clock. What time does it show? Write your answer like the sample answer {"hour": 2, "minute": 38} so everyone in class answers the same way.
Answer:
{"hour": 8, "minute": 49}
